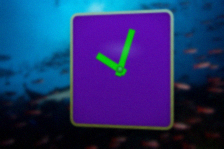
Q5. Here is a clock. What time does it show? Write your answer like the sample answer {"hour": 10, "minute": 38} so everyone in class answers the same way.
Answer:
{"hour": 10, "minute": 3}
